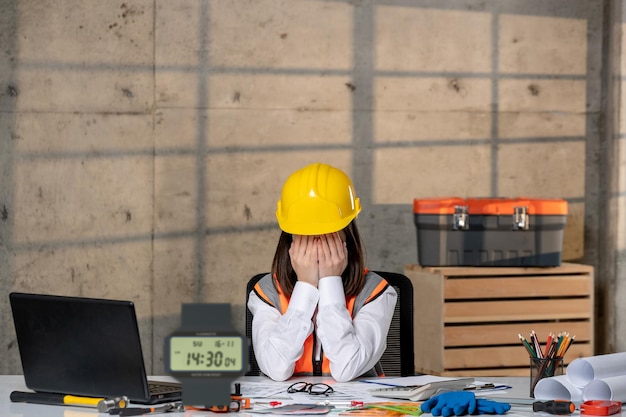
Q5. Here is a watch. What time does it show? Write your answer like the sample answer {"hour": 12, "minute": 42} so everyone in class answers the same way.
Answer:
{"hour": 14, "minute": 30}
